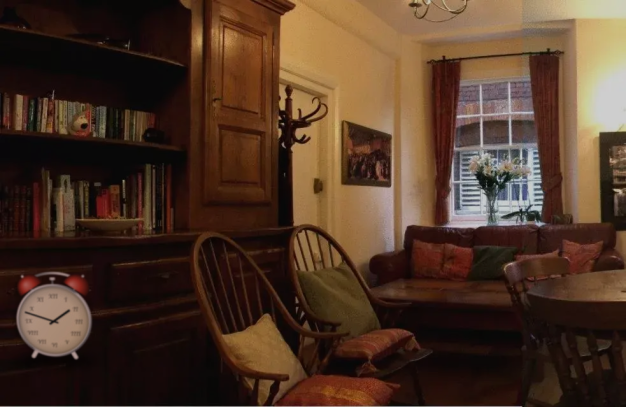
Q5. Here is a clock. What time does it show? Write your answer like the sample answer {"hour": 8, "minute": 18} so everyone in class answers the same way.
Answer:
{"hour": 1, "minute": 48}
